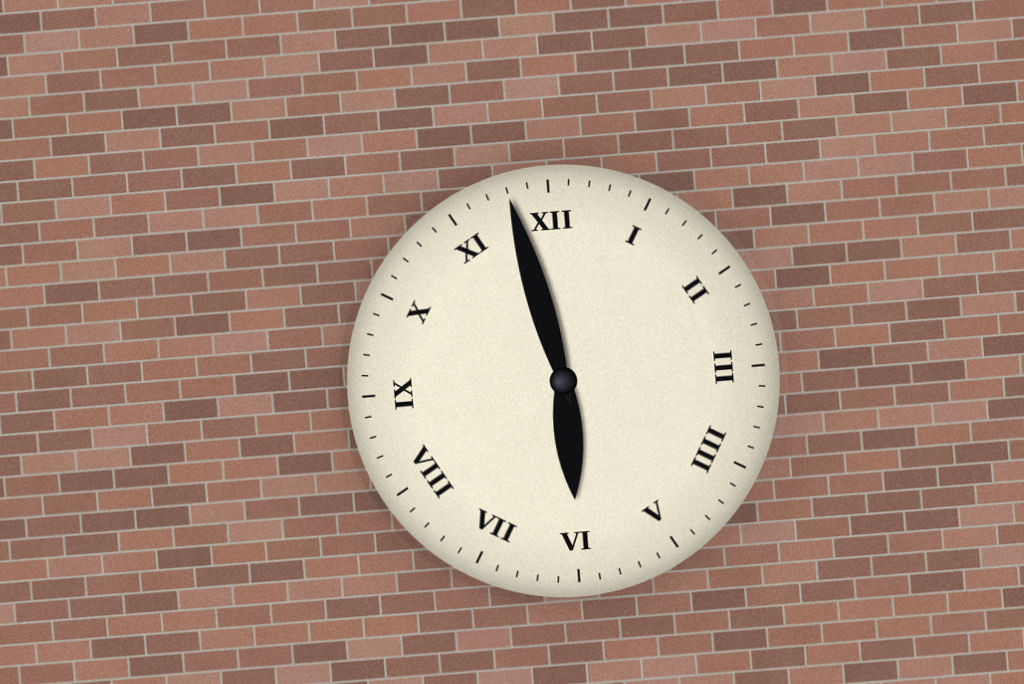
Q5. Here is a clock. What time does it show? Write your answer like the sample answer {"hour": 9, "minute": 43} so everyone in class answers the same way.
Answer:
{"hour": 5, "minute": 58}
